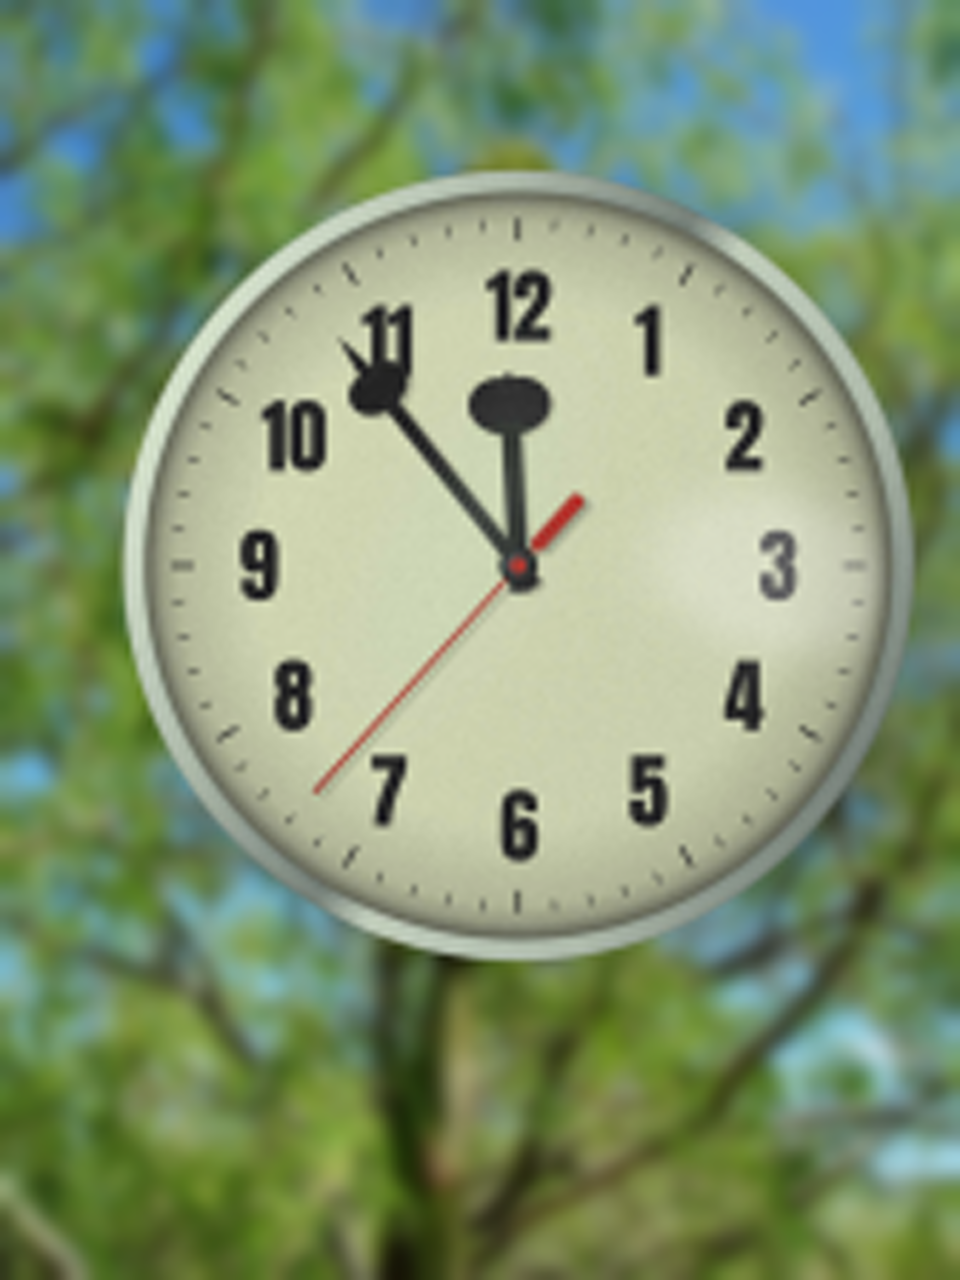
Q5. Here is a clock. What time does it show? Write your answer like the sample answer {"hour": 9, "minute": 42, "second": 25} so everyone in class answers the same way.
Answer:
{"hour": 11, "minute": 53, "second": 37}
